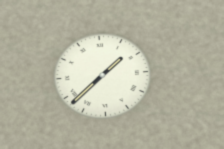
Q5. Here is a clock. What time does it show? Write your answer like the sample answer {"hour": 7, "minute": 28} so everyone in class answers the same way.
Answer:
{"hour": 1, "minute": 38}
